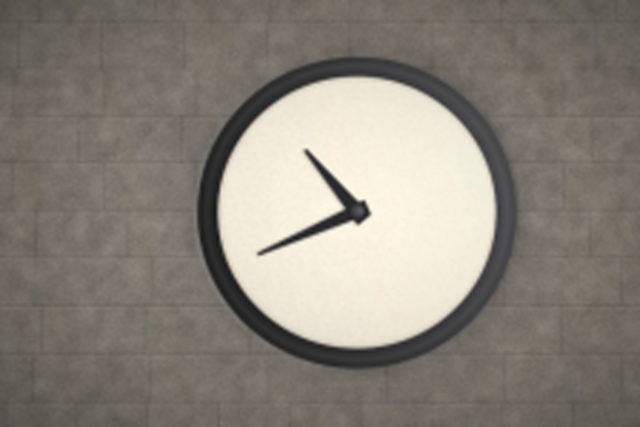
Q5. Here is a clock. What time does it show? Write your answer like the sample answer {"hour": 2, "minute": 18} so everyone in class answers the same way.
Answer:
{"hour": 10, "minute": 41}
